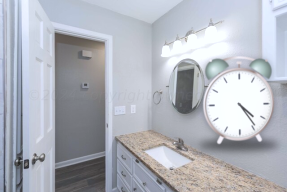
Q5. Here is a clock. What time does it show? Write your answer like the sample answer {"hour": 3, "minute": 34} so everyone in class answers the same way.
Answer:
{"hour": 4, "minute": 24}
